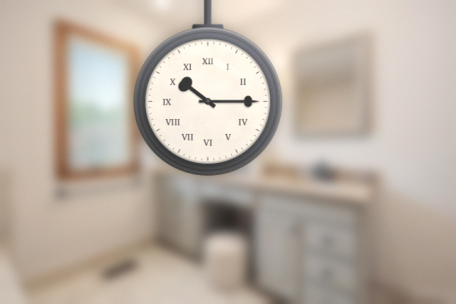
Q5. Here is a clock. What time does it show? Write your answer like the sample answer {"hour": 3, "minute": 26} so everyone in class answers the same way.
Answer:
{"hour": 10, "minute": 15}
